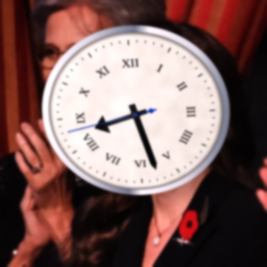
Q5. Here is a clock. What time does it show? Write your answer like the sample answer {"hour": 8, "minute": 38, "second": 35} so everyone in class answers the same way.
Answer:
{"hour": 8, "minute": 27, "second": 43}
